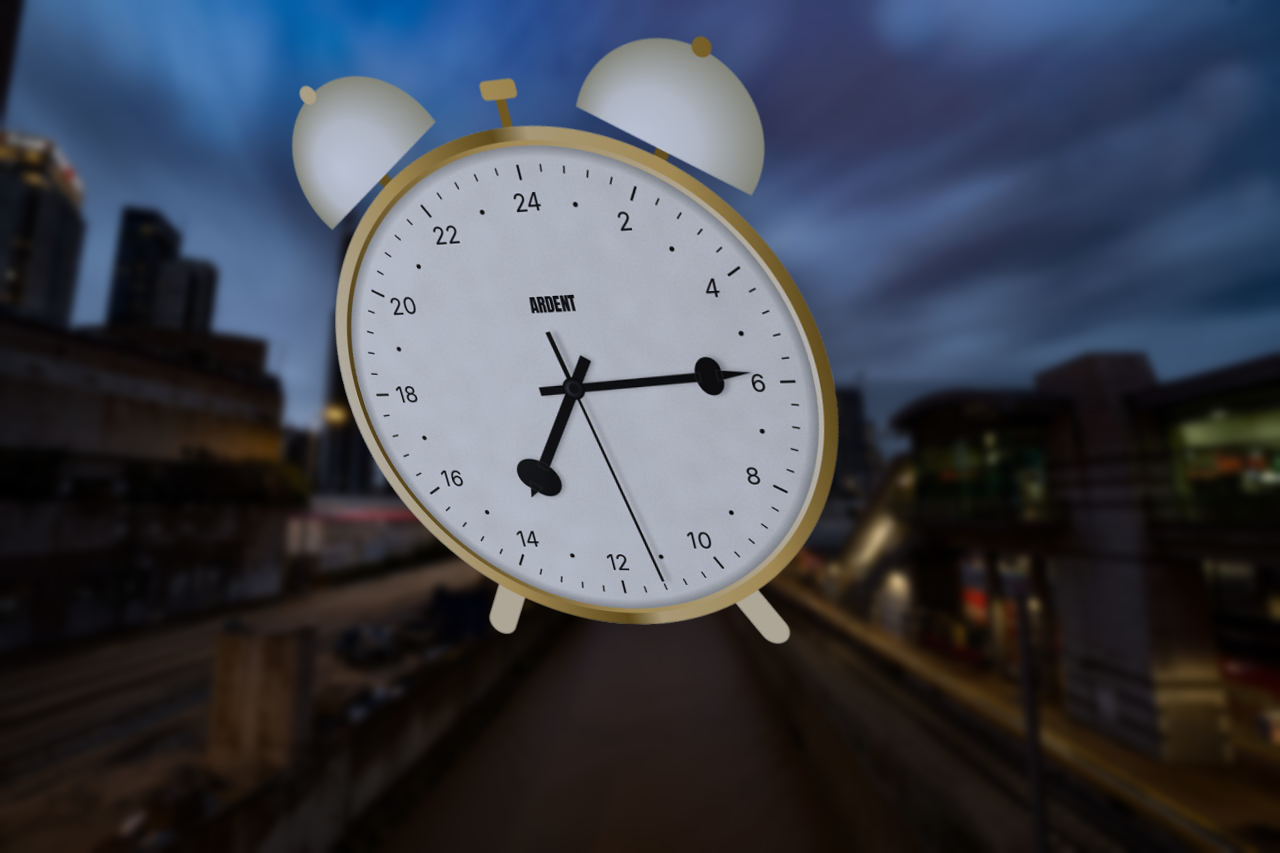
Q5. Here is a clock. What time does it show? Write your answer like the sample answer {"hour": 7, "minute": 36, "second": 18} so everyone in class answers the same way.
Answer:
{"hour": 14, "minute": 14, "second": 28}
